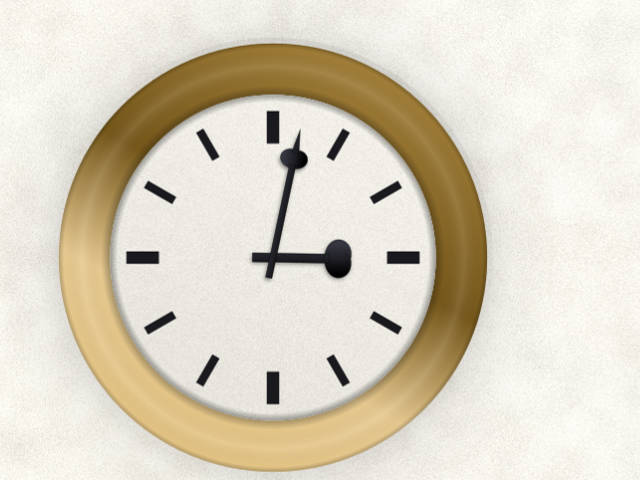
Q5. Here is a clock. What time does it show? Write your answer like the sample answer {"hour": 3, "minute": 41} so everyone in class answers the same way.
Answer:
{"hour": 3, "minute": 2}
